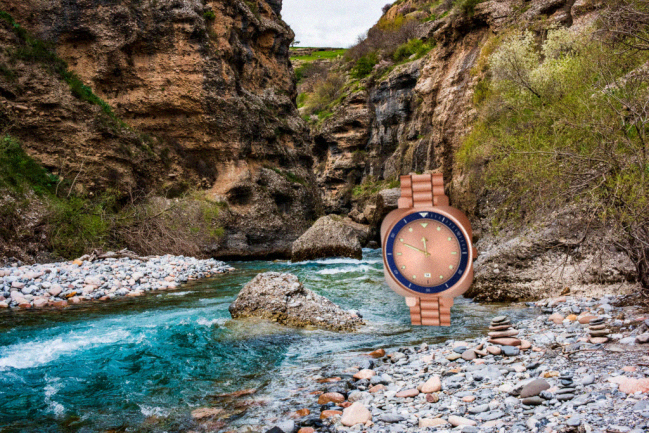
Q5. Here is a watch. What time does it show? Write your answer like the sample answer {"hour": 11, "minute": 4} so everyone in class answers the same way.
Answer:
{"hour": 11, "minute": 49}
